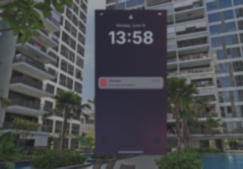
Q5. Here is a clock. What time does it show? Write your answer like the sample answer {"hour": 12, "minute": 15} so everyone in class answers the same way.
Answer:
{"hour": 13, "minute": 58}
